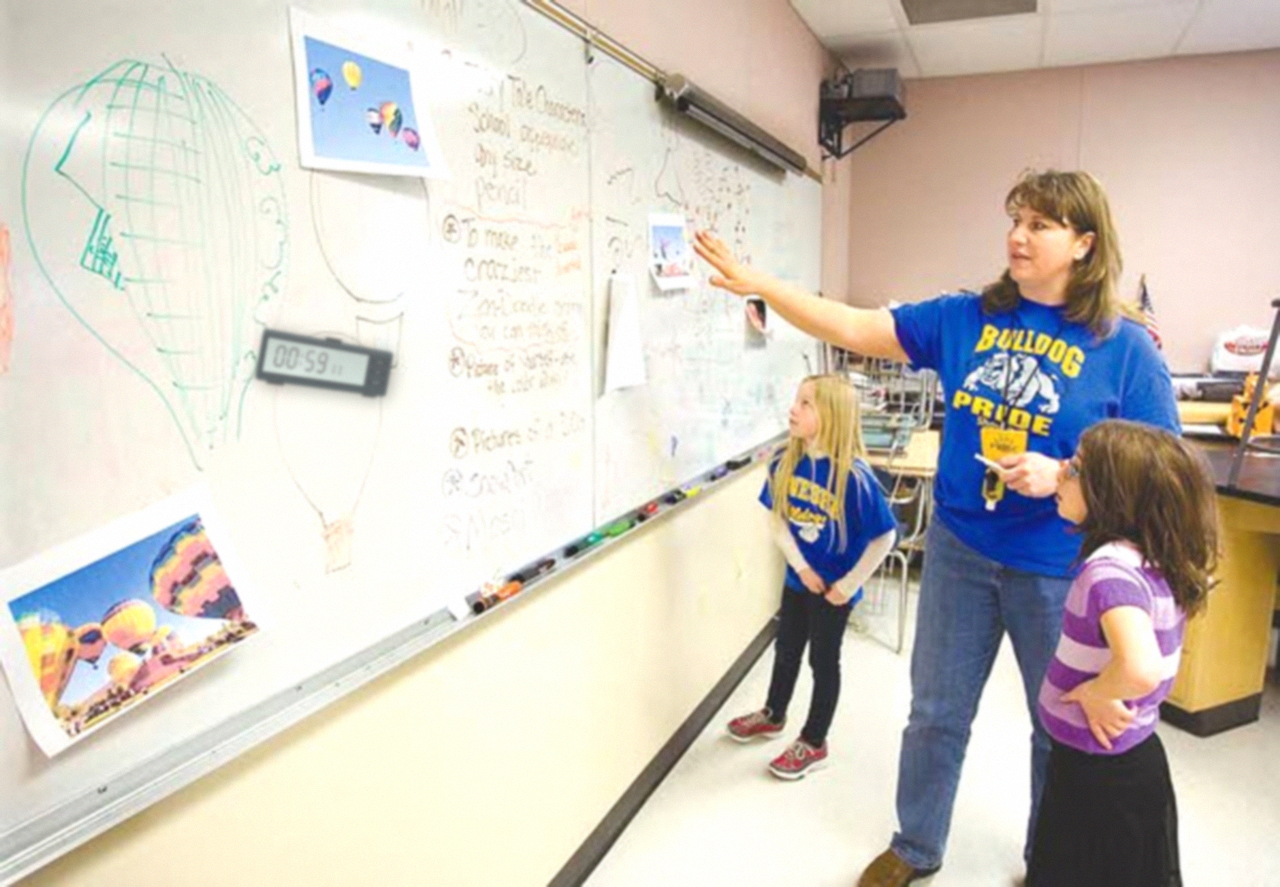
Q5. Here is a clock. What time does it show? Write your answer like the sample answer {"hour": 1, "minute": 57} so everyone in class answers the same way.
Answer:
{"hour": 0, "minute": 59}
